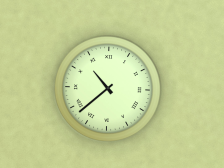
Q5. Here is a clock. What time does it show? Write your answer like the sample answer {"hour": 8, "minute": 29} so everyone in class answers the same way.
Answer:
{"hour": 10, "minute": 38}
